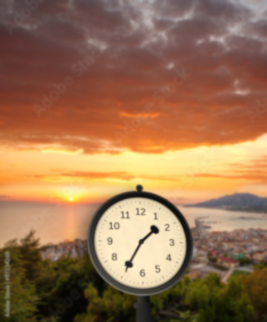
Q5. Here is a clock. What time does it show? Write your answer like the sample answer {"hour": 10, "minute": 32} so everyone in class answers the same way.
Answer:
{"hour": 1, "minute": 35}
